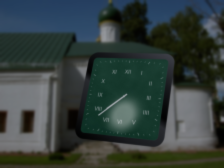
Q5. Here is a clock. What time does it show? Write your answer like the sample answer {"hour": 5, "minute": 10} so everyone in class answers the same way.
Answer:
{"hour": 7, "minute": 38}
